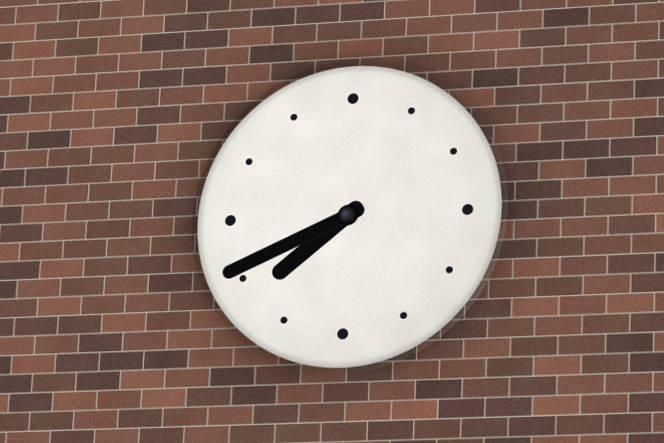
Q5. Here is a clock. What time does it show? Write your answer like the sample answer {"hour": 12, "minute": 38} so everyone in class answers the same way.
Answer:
{"hour": 7, "minute": 41}
